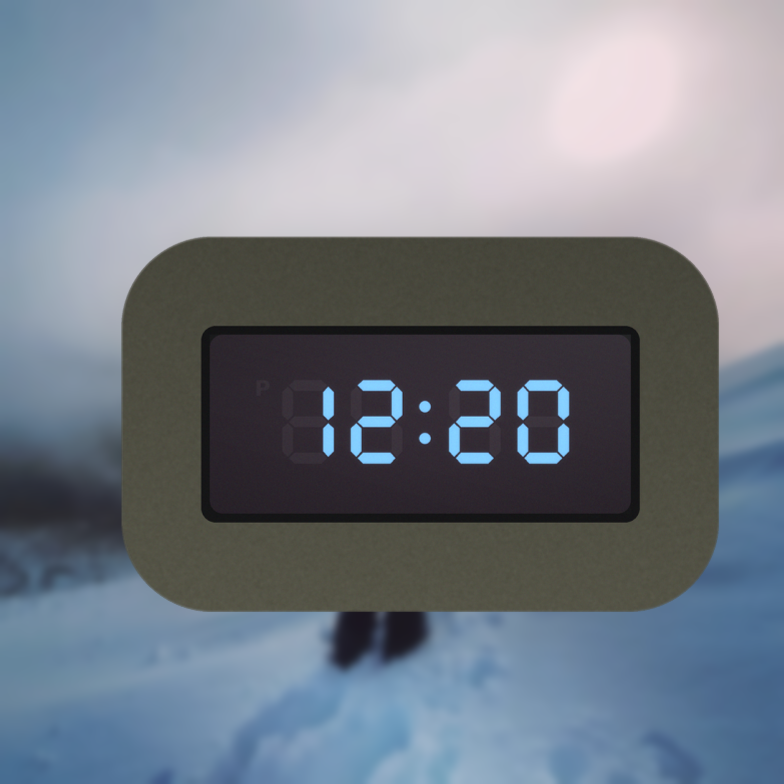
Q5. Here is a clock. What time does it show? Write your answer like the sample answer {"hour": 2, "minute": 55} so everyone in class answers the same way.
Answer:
{"hour": 12, "minute": 20}
